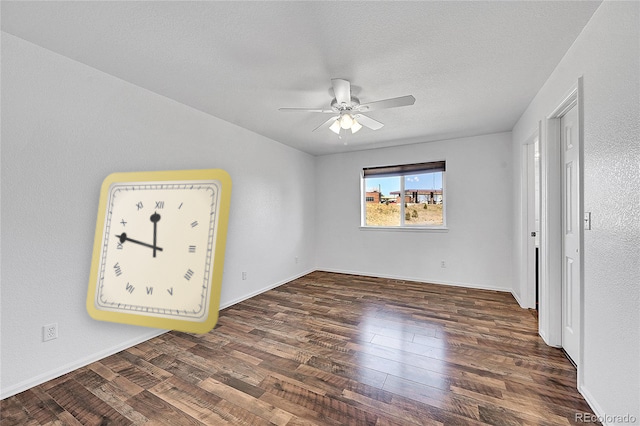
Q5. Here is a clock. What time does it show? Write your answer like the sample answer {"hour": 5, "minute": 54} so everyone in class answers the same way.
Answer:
{"hour": 11, "minute": 47}
